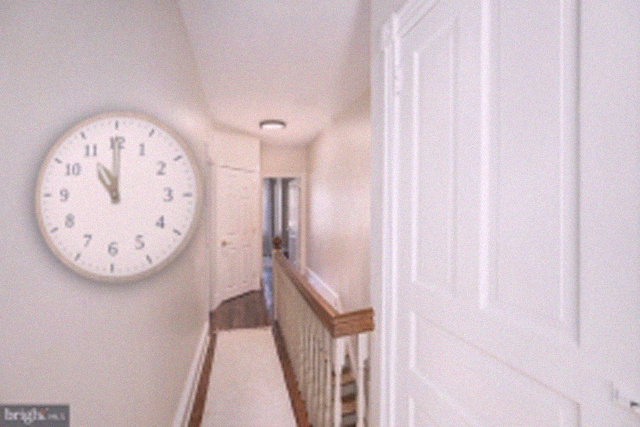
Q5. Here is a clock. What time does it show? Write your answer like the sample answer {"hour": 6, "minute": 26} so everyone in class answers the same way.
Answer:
{"hour": 11, "minute": 0}
